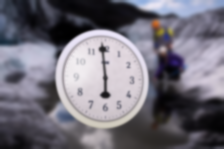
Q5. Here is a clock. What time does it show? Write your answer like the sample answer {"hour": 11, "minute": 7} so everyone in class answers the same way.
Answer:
{"hour": 5, "minute": 59}
